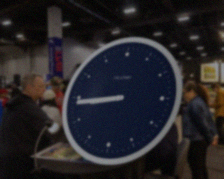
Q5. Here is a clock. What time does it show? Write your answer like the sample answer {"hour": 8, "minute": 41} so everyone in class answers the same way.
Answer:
{"hour": 8, "minute": 44}
